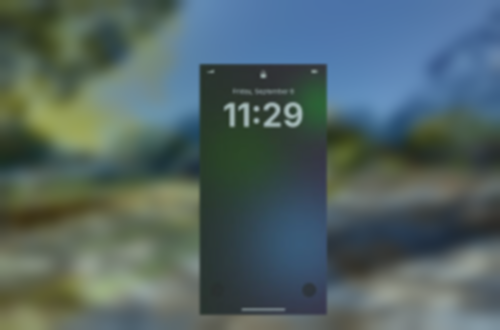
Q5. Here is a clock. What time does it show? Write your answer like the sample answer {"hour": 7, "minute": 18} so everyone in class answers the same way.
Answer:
{"hour": 11, "minute": 29}
